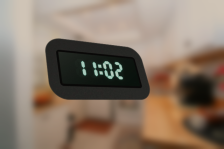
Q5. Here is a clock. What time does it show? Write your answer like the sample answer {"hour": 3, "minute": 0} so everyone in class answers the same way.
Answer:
{"hour": 11, "minute": 2}
